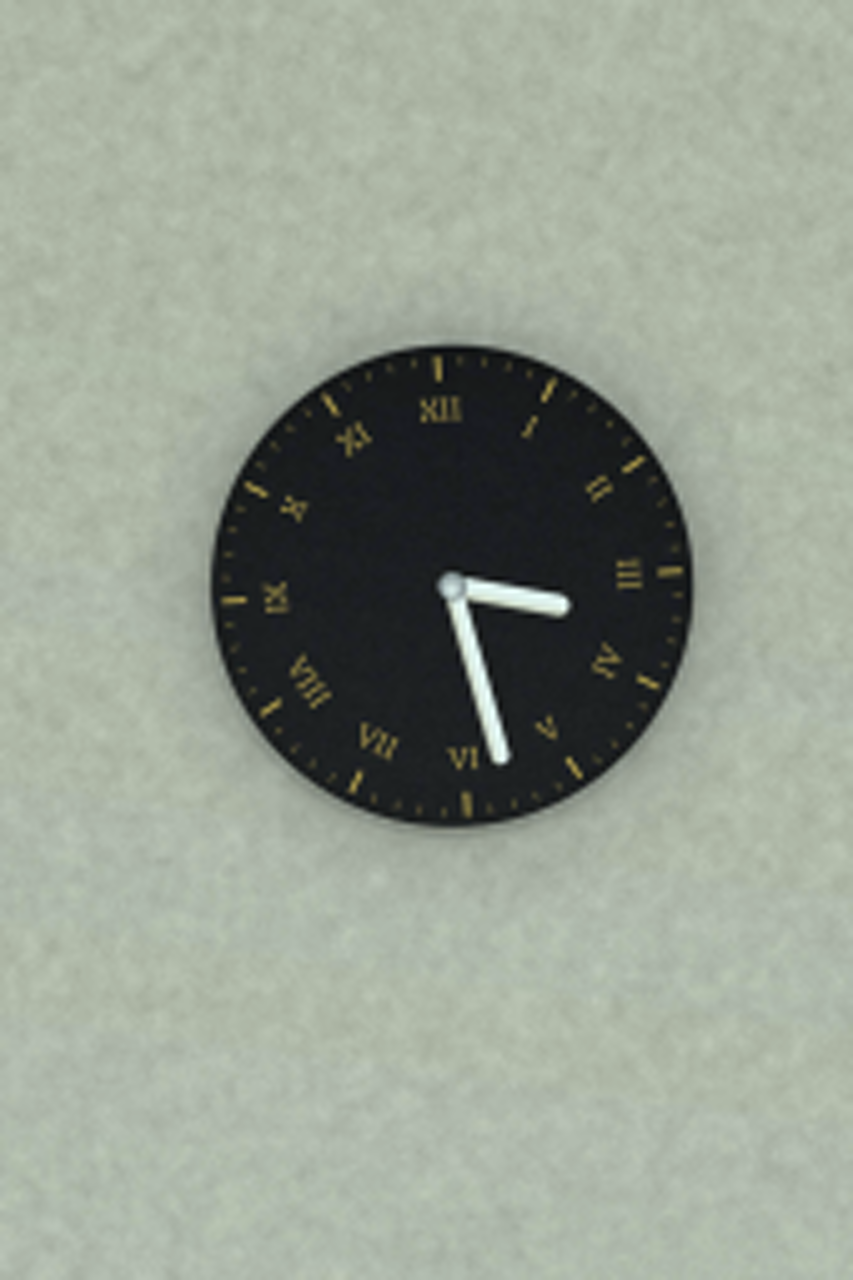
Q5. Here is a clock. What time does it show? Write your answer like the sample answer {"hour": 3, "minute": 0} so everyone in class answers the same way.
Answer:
{"hour": 3, "minute": 28}
